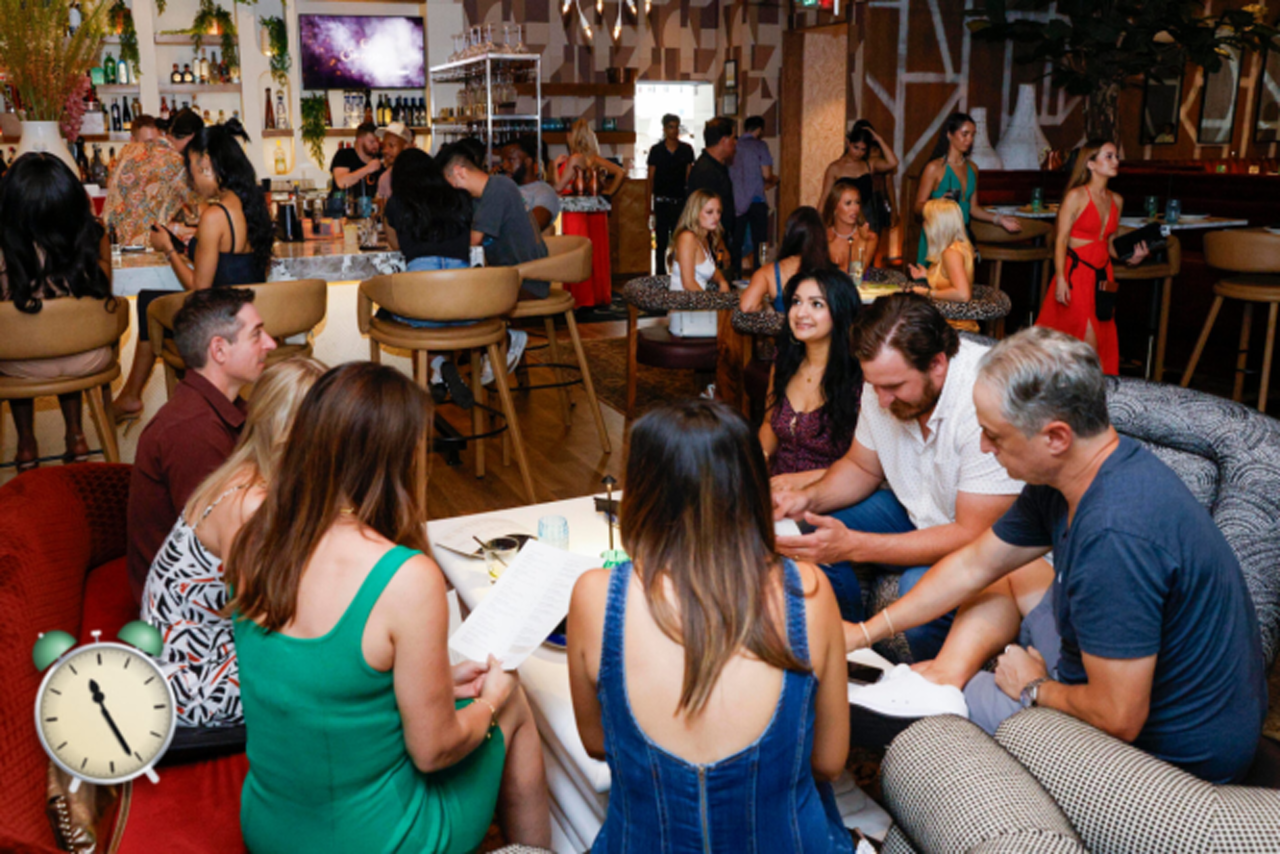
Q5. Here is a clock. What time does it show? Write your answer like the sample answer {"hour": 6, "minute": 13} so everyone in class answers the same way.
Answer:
{"hour": 11, "minute": 26}
